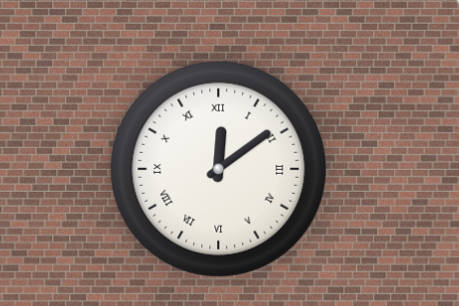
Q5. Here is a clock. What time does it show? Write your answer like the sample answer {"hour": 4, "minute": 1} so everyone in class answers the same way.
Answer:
{"hour": 12, "minute": 9}
